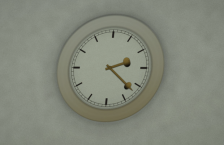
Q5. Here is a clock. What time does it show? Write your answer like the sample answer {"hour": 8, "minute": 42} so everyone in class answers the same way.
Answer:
{"hour": 2, "minute": 22}
